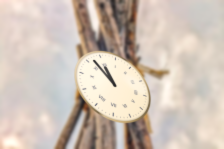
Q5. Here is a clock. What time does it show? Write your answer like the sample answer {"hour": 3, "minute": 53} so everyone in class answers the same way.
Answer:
{"hour": 11, "minute": 57}
